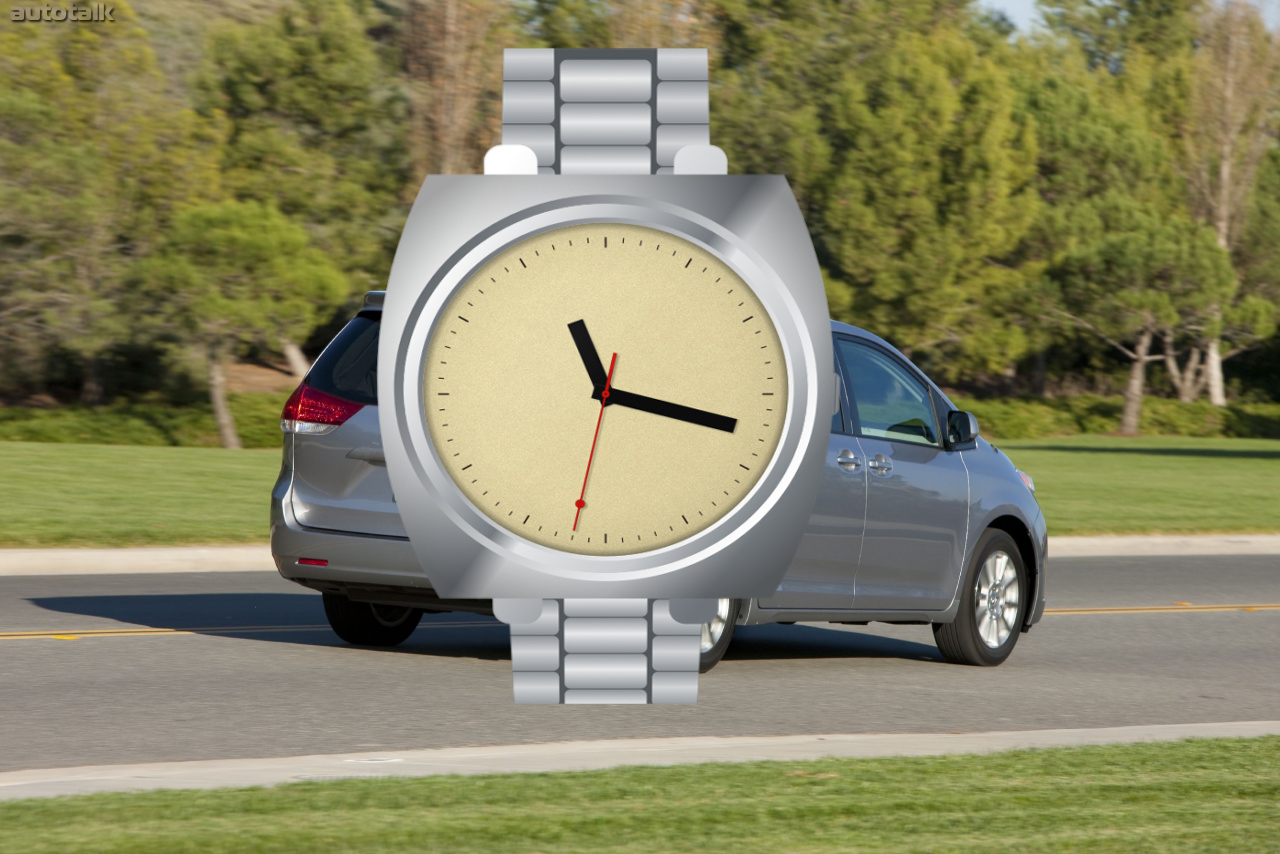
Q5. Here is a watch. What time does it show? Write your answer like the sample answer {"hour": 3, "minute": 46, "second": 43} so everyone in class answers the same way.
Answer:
{"hour": 11, "minute": 17, "second": 32}
